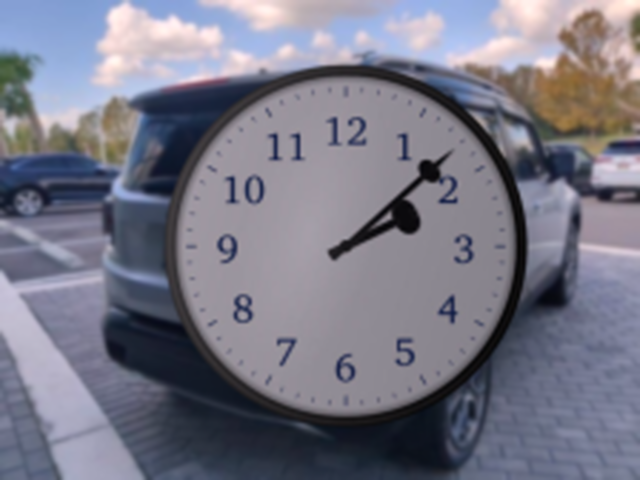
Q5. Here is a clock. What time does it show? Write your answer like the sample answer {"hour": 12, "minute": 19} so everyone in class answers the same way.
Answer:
{"hour": 2, "minute": 8}
